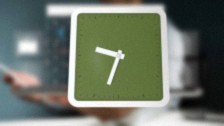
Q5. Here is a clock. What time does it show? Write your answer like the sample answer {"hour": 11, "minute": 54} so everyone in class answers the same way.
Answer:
{"hour": 9, "minute": 33}
